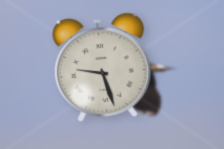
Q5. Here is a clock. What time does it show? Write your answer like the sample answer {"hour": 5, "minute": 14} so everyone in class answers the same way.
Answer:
{"hour": 9, "minute": 28}
